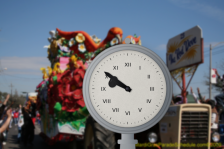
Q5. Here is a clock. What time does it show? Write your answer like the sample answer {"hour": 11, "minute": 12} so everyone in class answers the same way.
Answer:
{"hour": 9, "minute": 51}
